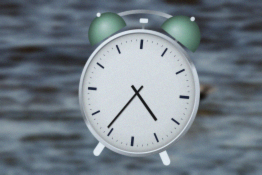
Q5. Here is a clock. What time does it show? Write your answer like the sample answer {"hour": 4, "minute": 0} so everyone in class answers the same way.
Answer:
{"hour": 4, "minute": 36}
